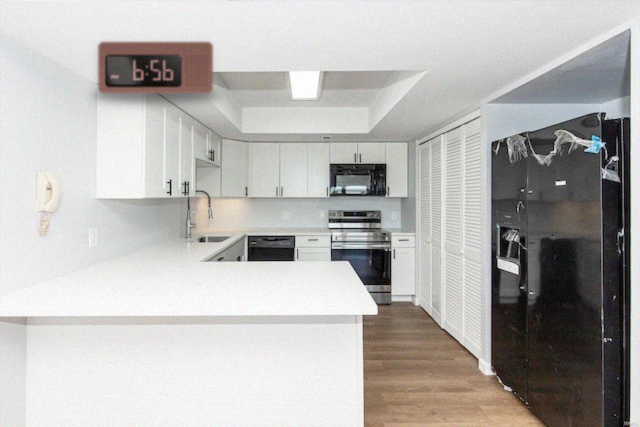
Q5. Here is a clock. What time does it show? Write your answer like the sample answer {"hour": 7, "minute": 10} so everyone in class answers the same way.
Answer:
{"hour": 6, "minute": 56}
